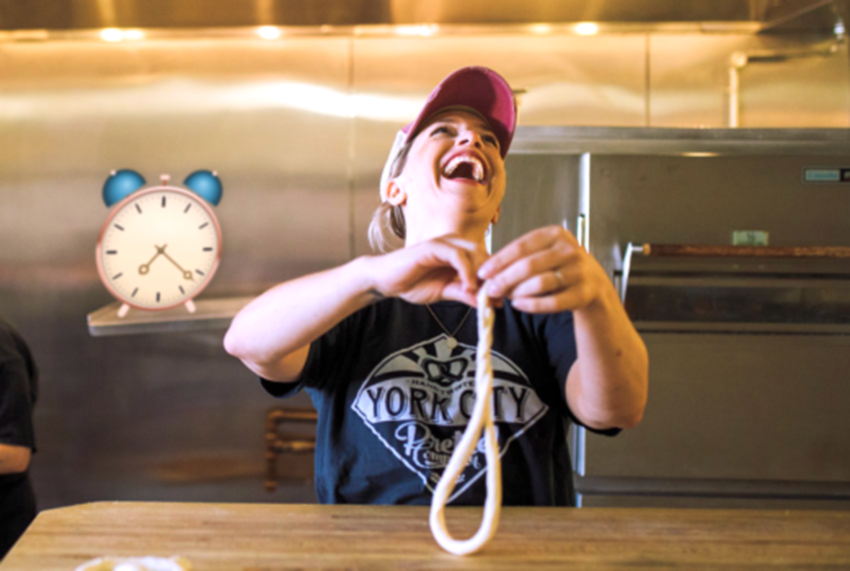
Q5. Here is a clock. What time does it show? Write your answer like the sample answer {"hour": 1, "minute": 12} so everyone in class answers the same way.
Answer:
{"hour": 7, "minute": 22}
